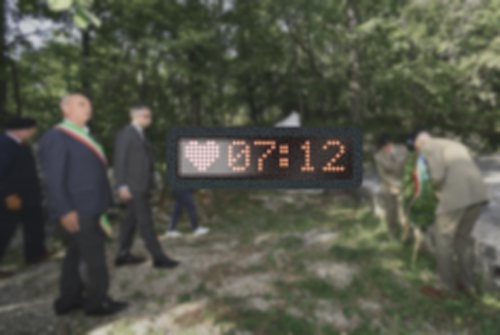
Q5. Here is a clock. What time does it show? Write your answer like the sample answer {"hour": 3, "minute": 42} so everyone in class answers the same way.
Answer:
{"hour": 7, "minute": 12}
